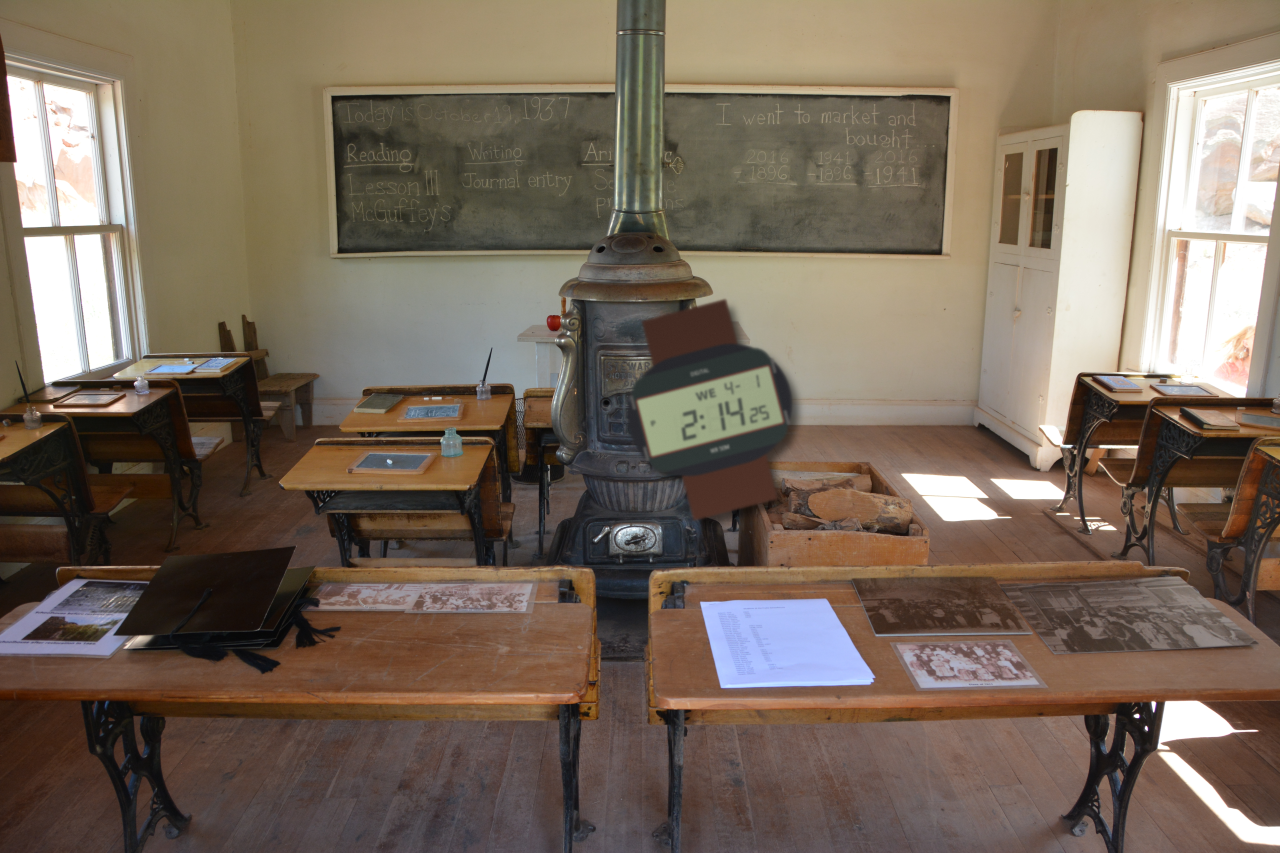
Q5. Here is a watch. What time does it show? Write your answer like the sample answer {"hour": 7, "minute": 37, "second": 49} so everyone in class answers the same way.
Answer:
{"hour": 2, "minute": 14, "second": 25}
